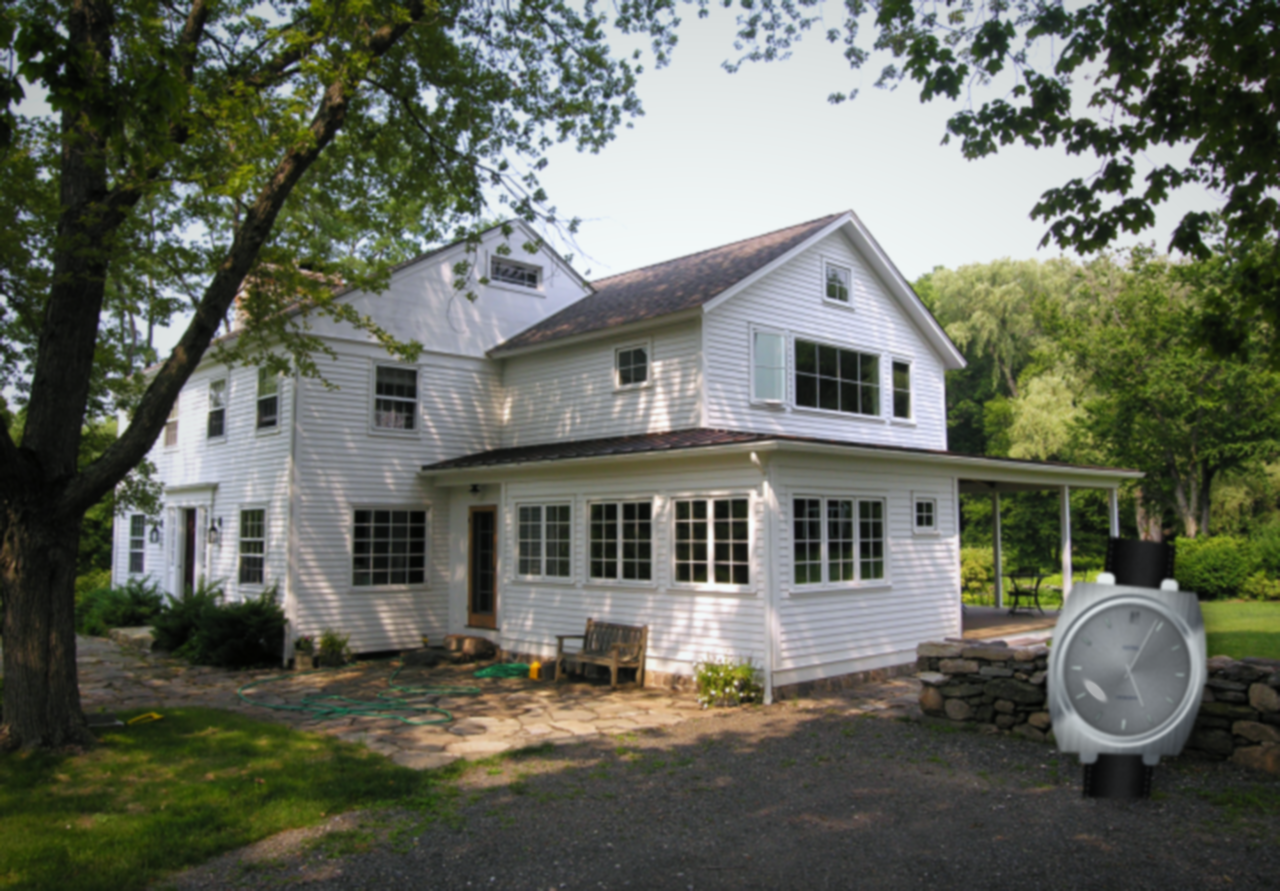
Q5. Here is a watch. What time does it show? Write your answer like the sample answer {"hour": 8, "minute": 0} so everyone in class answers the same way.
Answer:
{"hour": 5, "minute": 4}
